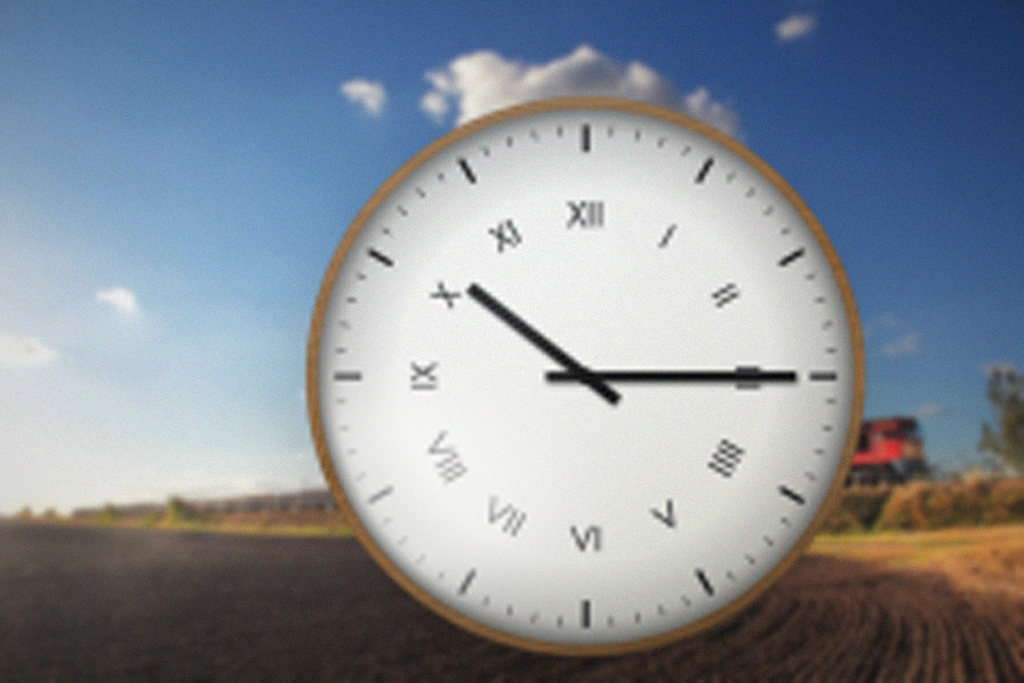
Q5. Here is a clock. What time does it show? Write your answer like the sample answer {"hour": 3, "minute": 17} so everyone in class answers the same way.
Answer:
{"hour": 10, "minute": 15}
